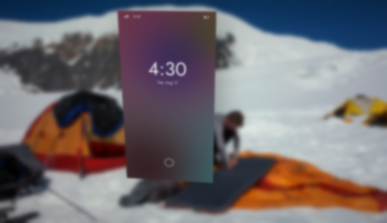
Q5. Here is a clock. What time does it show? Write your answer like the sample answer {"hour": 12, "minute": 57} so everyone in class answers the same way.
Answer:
{"hour": 4, "minute": 30}
